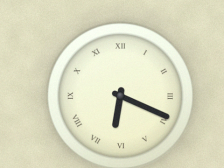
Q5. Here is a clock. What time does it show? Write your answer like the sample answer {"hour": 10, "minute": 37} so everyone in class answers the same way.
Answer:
{"hour": 6, "minute": 19}
